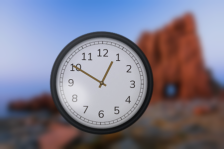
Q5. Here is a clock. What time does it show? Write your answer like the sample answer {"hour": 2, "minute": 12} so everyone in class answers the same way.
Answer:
{"hour": 12, "minute": 50}
